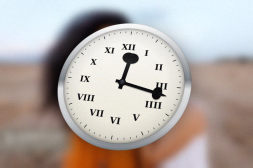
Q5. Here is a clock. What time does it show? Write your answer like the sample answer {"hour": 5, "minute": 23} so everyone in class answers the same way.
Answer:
{"hour": 12, "minute": 17}
